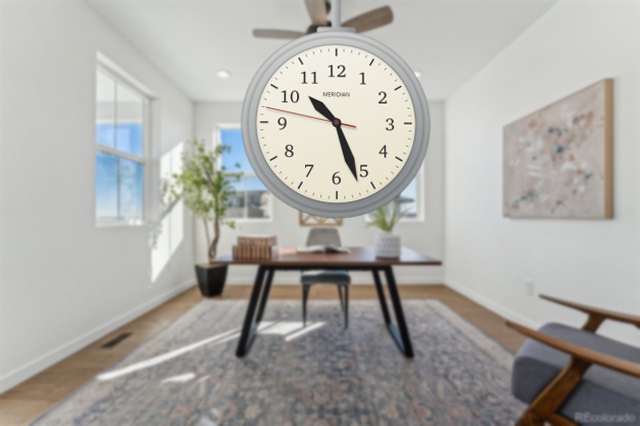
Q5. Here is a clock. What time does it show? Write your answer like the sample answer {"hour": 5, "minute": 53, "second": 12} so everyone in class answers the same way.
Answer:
{"hour": 10, "minute": 26, "second": 47}
